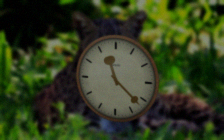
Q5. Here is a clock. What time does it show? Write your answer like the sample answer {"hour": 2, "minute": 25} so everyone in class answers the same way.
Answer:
{"hour": 11, "minute": 22}
